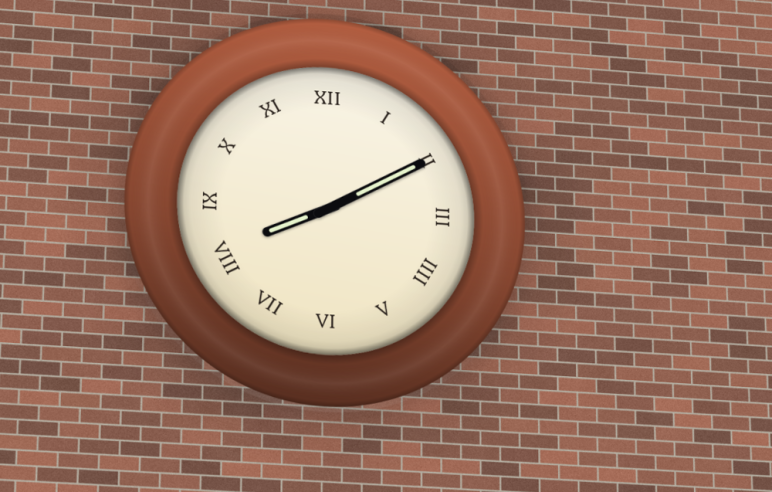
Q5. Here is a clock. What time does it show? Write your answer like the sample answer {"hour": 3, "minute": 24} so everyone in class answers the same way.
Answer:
{"hour": 8, "minute": 10}
